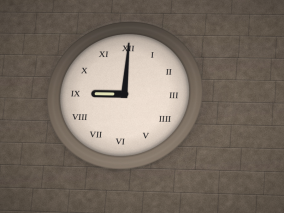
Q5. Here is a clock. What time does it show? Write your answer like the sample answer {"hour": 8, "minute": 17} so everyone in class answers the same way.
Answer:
{"hour": 9, "minute": 0}
